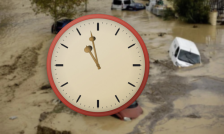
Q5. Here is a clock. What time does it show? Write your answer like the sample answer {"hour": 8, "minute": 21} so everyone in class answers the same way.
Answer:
{"hour": 10, "minute": 58}
